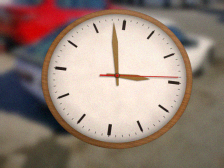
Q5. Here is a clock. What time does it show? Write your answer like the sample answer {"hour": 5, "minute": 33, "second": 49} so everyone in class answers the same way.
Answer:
{"hour": 2, "minute": 58, "second": 14}
